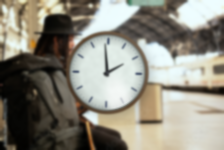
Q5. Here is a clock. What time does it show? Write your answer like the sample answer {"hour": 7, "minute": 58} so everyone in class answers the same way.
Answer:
{"hour": 1, "minute": 59}
